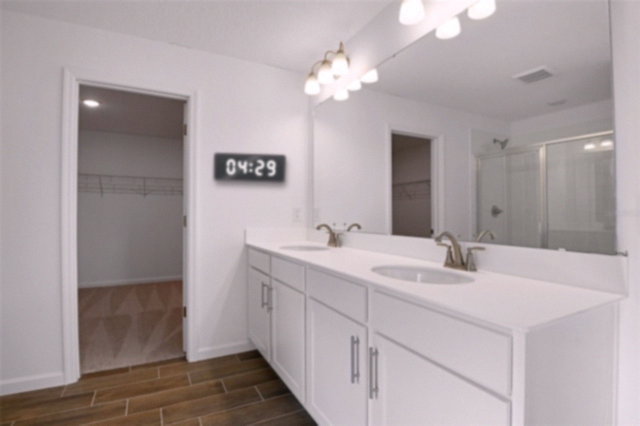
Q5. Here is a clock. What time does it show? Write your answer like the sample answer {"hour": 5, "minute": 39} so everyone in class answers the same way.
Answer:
{"hour": 4, "minute": 29}
